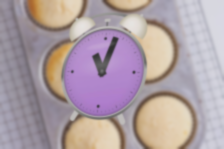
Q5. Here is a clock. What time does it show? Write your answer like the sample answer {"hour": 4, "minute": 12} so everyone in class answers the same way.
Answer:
{"hour": 11, "minute": 3}
